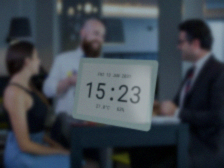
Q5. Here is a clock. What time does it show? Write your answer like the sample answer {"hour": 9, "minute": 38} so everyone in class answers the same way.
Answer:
{"hour": 15, "minute": 23}
